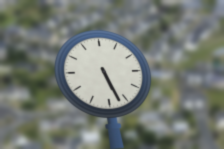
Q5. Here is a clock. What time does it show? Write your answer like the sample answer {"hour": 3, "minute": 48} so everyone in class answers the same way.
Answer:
{"hour": 5, "minute": 27}
